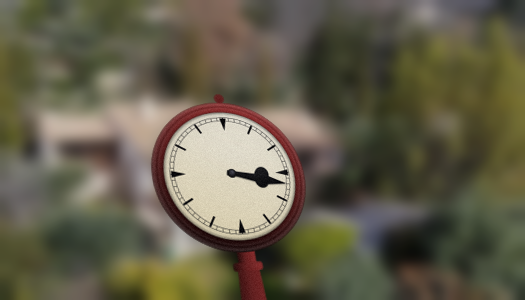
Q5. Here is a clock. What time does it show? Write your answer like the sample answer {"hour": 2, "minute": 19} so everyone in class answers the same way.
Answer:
{"hour": 3, "minute": 17}
